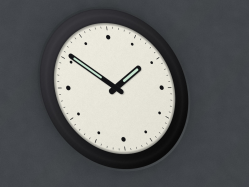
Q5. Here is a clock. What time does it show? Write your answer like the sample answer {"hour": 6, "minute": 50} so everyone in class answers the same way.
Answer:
{"hour": 1, "minute": 51}
